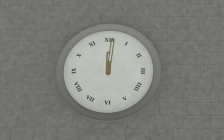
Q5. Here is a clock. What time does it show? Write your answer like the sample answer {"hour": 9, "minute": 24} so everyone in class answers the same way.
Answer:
{"hour": 12, "minute": 1}
